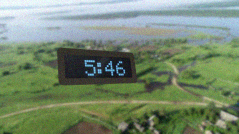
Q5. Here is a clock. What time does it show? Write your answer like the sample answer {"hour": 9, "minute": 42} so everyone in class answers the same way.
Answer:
{"hour": 5, "minute": 46}
